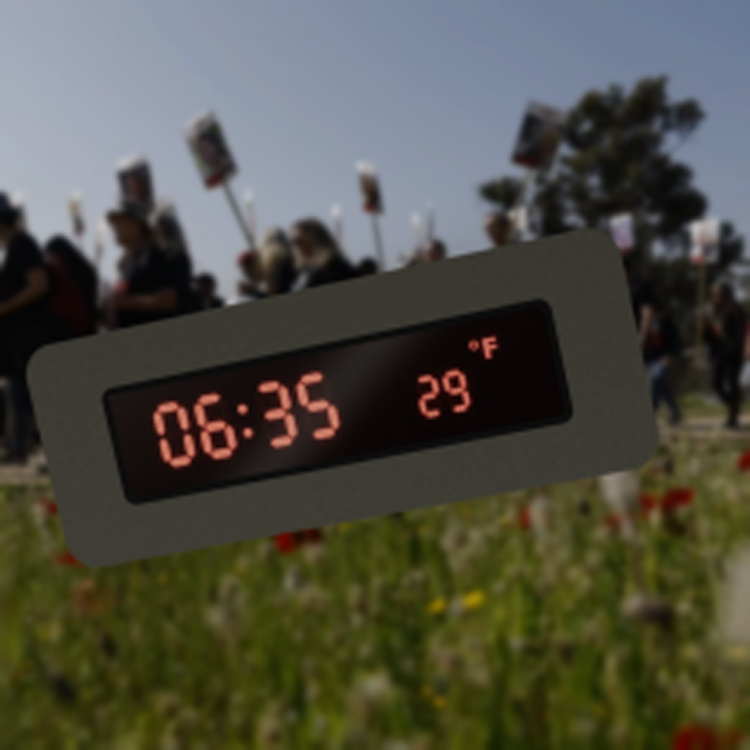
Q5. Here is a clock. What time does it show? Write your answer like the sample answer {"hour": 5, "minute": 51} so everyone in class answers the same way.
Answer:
{"hour": 6, "minute": 35}
